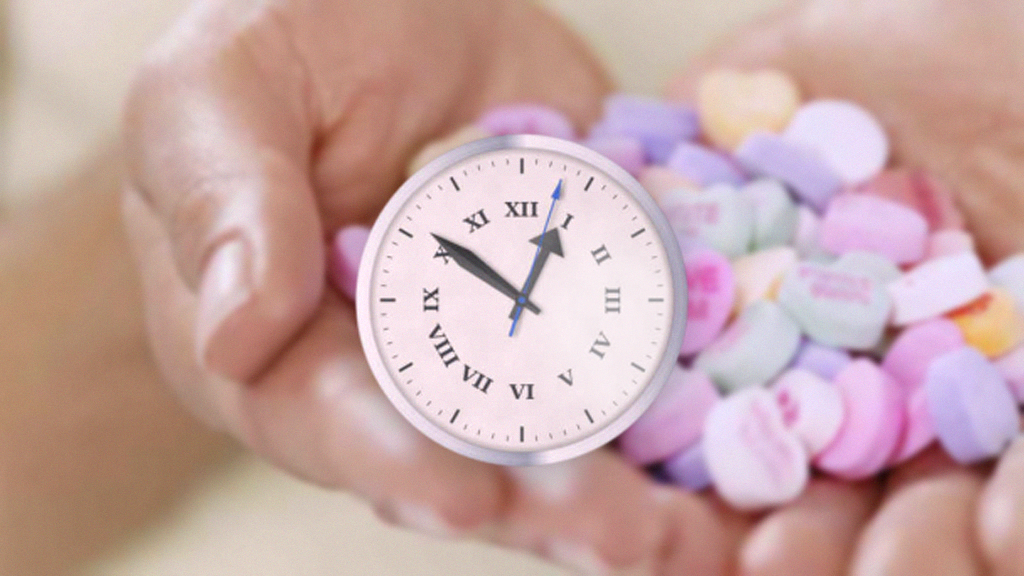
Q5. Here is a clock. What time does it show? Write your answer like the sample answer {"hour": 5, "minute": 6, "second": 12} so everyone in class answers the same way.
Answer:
{"hour": 12, "minute": 51, "second": 3}
